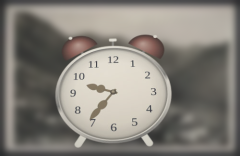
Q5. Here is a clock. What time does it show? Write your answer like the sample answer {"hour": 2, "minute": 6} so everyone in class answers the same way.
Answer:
{"hour": 9, "minute": 36}
